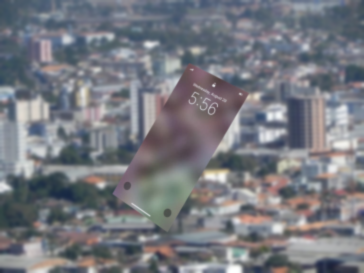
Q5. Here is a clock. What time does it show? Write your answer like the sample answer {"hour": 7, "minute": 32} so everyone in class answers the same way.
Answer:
{"hour": 5, "minute": 56}
